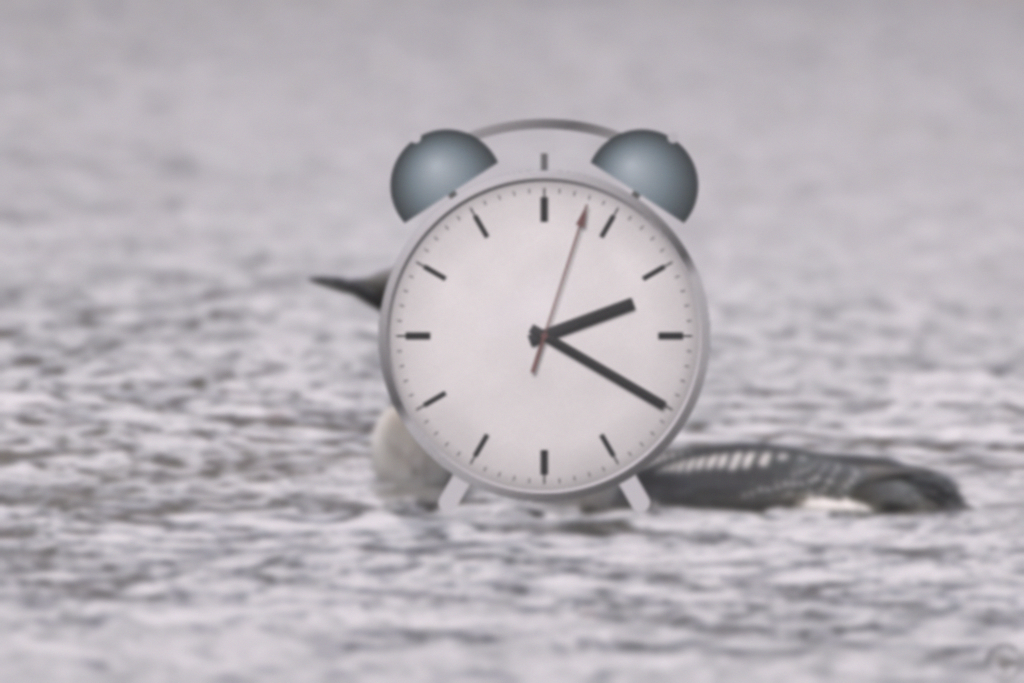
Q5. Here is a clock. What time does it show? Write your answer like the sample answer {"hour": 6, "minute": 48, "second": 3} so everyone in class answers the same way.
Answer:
{"hour": 2, "minute": 20, "second": 3}
